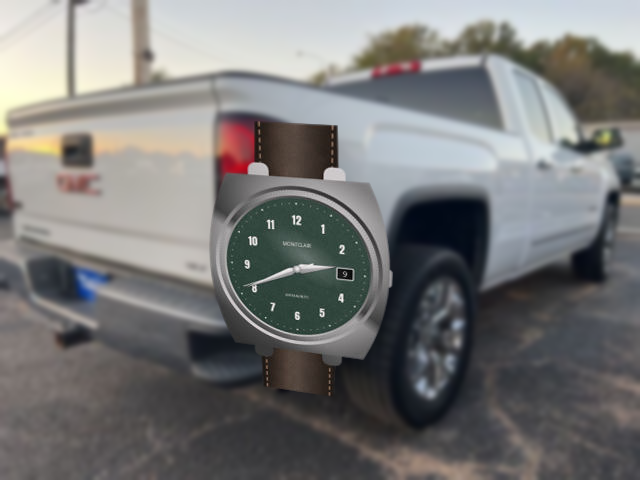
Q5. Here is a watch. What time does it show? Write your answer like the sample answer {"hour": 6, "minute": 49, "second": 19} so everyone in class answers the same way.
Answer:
{"hour": 2, "minute": 40, "second": 41}
